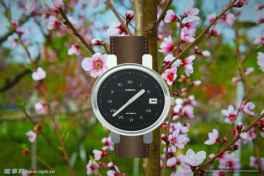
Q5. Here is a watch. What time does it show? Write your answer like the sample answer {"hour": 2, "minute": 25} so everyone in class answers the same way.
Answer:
{"hour": 1, "minute": 38}
